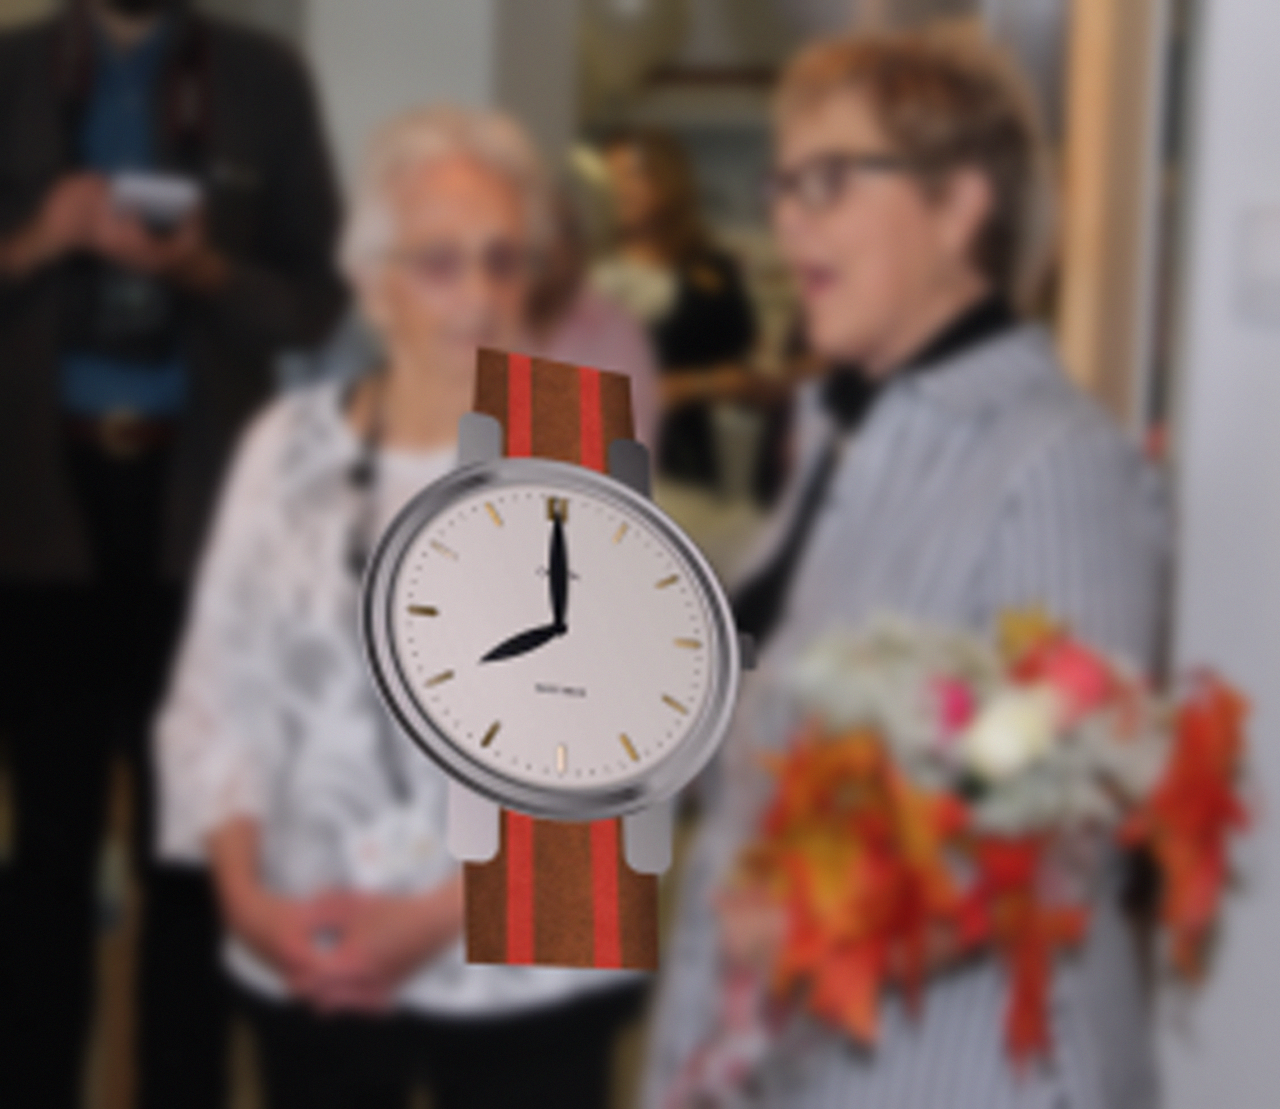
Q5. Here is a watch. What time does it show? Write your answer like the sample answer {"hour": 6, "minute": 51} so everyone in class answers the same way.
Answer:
{"hour": 8, "minute": 0}
